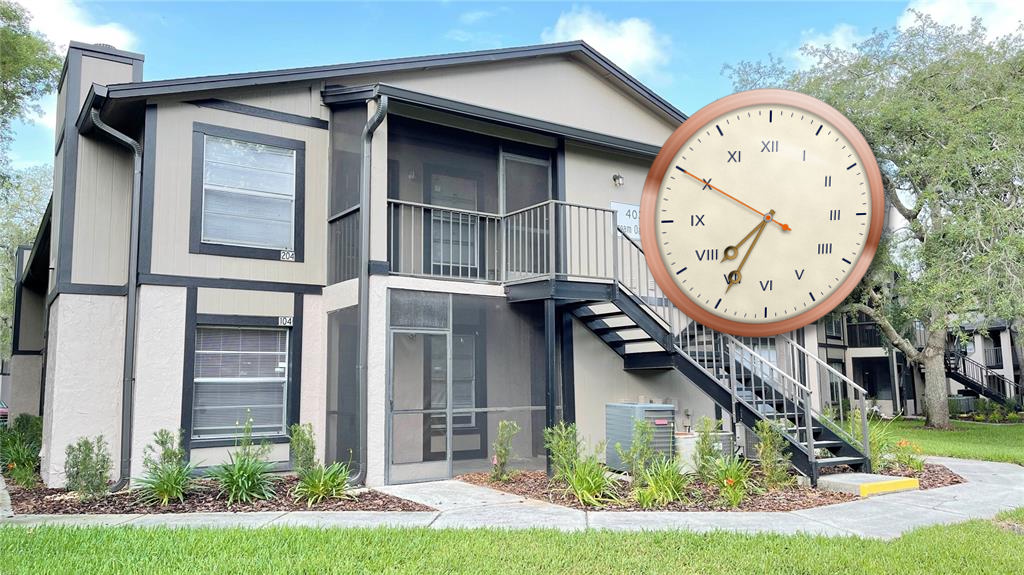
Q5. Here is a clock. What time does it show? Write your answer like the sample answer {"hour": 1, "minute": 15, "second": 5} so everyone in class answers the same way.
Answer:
{"hour": 7, "minute": 34, "second": 50}
